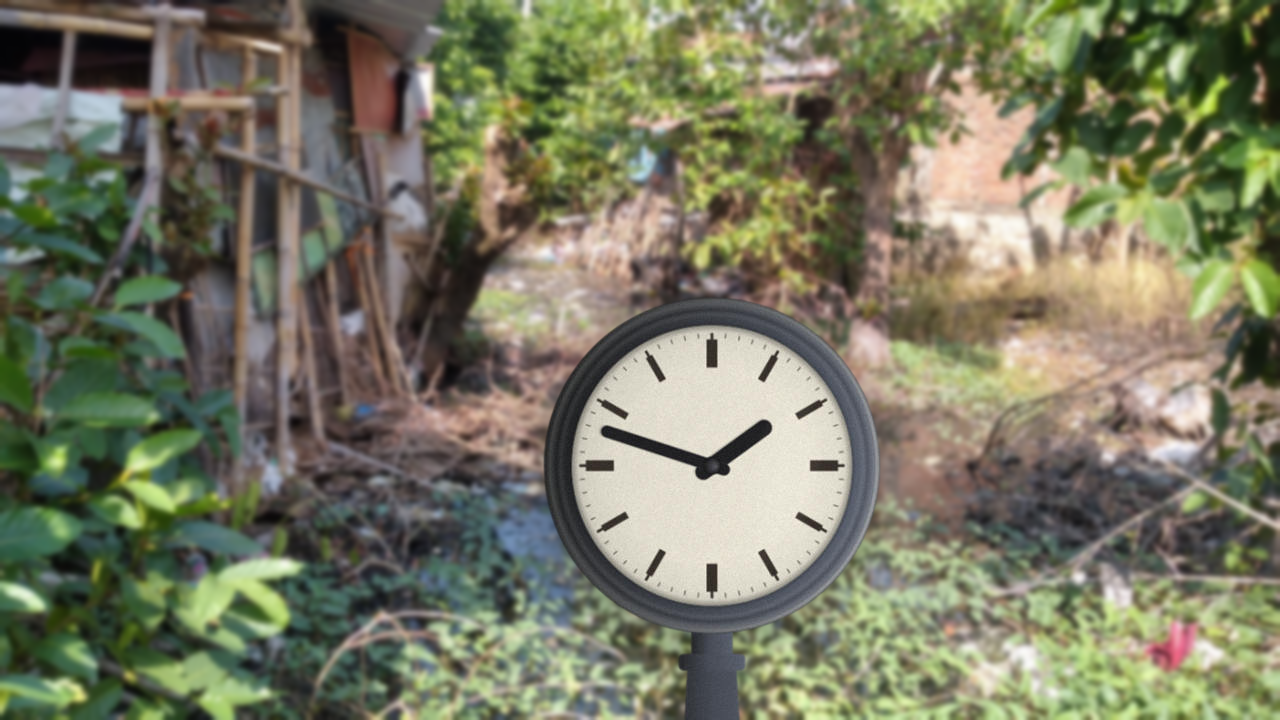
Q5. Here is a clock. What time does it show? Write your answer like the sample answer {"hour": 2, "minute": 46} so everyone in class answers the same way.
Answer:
{"hour": 1, "minute": 48}
